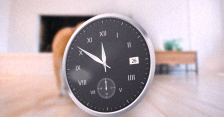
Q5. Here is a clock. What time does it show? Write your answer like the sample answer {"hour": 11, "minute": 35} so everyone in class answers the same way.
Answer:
{"hour": 11, "minute": 51}
